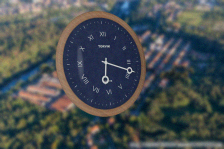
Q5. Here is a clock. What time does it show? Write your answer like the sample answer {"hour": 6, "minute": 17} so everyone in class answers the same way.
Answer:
{"hour": 6, "minute": 18}
